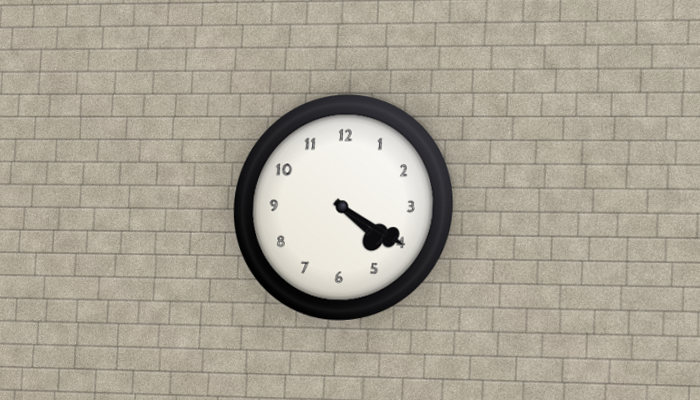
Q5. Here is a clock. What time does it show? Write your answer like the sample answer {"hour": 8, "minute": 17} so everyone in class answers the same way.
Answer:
{"hour": 4, "minute": 20}
